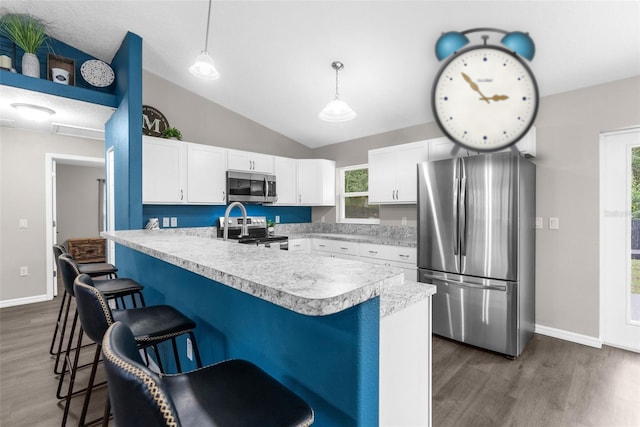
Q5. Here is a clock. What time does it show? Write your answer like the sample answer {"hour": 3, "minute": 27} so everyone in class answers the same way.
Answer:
{"hour": 2, "minute": 53}
